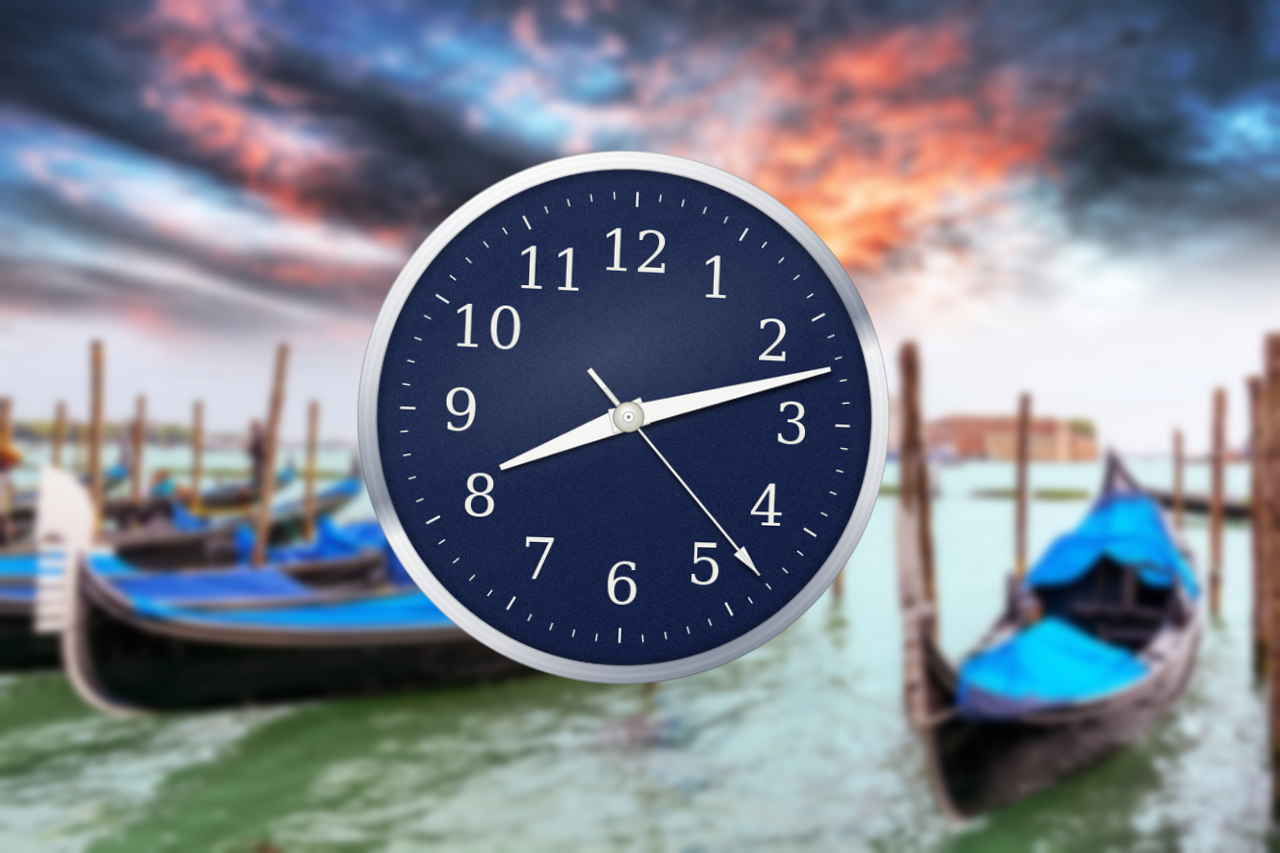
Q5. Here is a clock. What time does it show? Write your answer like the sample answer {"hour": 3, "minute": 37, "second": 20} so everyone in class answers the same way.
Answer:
{"hour": 8, "minute": 12, "second": 23}
